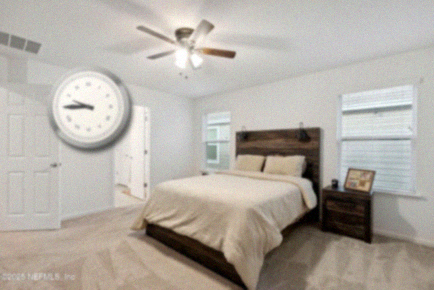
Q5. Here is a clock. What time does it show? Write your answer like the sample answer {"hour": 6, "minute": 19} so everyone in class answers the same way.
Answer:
{"hour": 9, "minute": 45}
